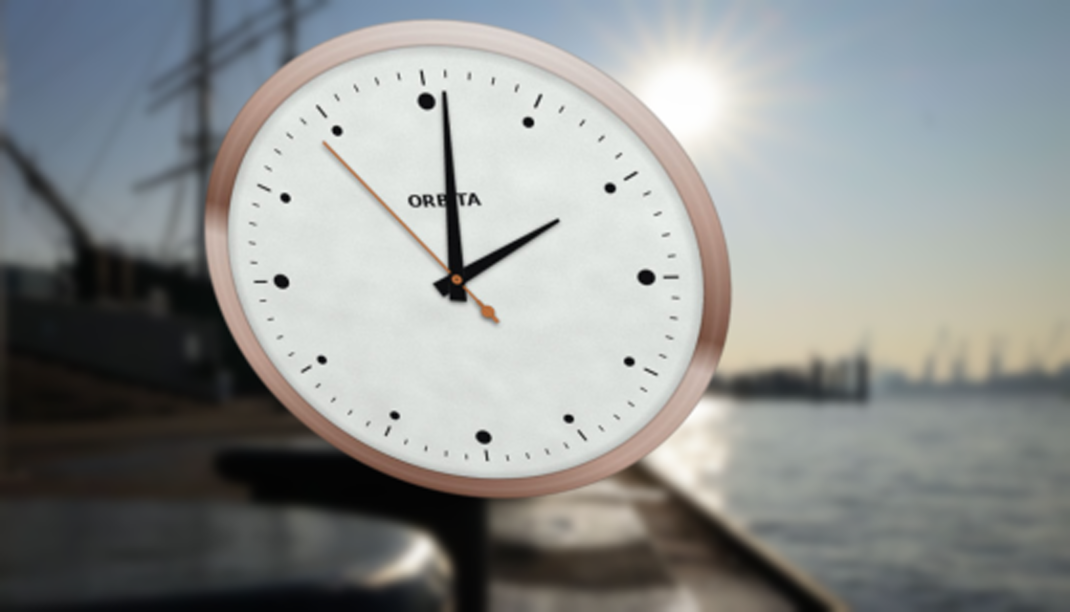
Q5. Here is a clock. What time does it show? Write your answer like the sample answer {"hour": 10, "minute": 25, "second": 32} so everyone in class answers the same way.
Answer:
{"hour": 2, "minute": 0, "second": 54}
